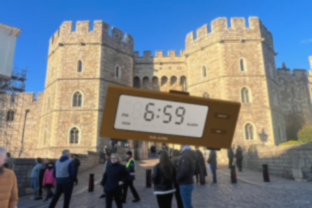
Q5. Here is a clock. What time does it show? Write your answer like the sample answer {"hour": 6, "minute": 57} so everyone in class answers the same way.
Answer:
{"hour": 6, "minute": 59}
